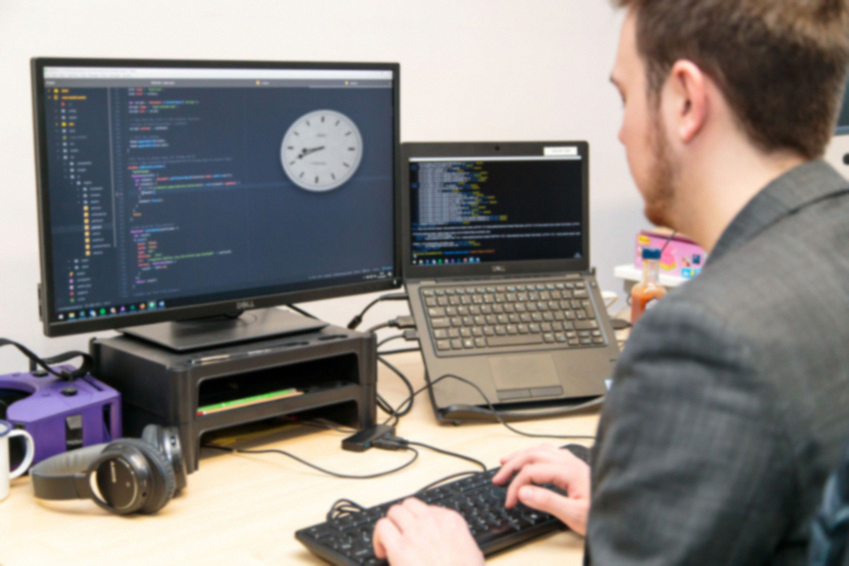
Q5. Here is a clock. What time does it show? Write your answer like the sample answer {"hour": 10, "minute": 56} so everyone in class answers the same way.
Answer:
{"hour": 8, "minute": 41}
